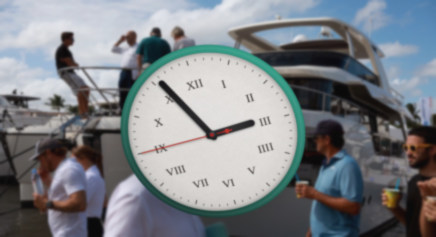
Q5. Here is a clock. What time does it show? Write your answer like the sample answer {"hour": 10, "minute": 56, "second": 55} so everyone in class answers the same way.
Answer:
{"hour": 2, "minute": 55, "second": 45}
